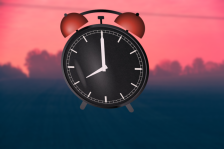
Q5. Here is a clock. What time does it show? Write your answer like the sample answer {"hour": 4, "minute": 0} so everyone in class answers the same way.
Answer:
{"hour": 8, "minute": 0}
